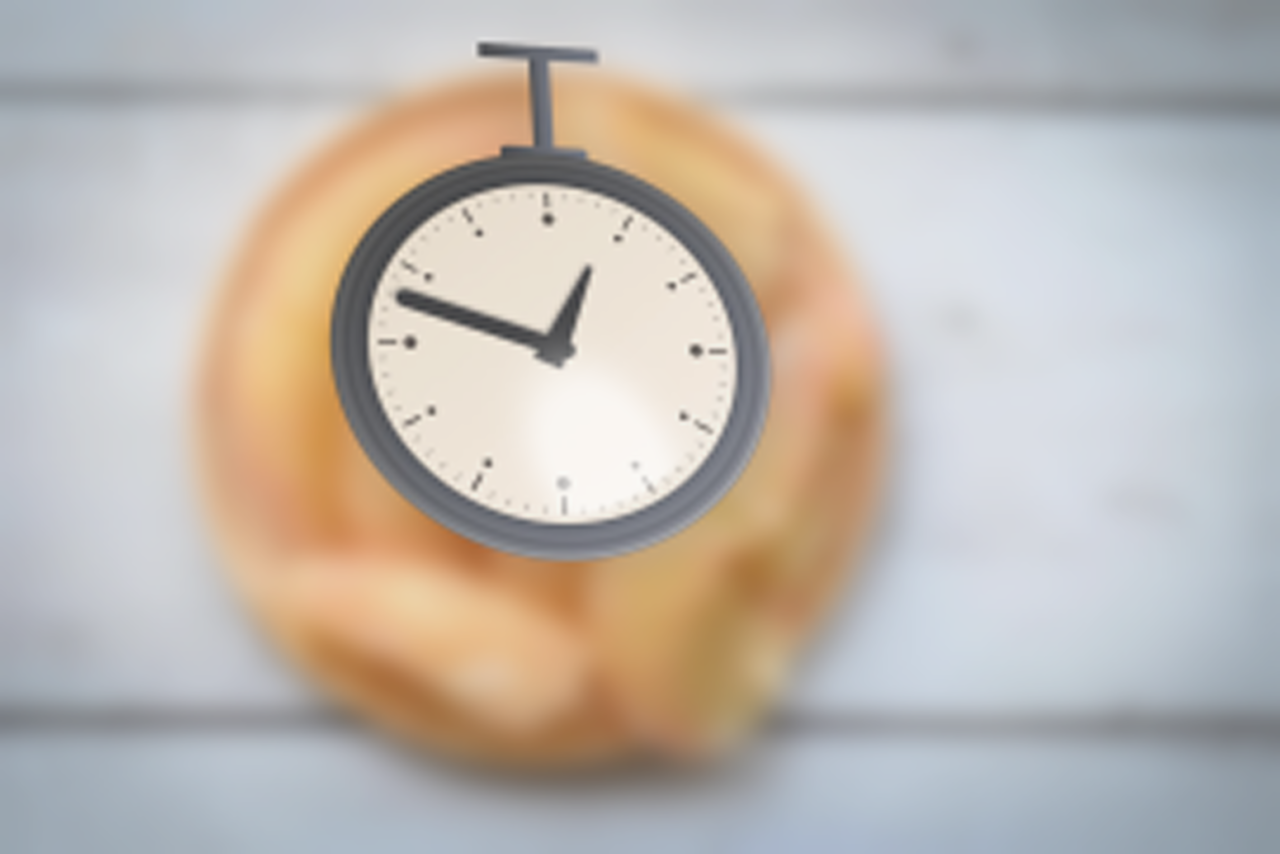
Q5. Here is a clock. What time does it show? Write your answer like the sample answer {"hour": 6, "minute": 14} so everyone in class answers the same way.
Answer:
{"hour": 12, "minute": 48}
